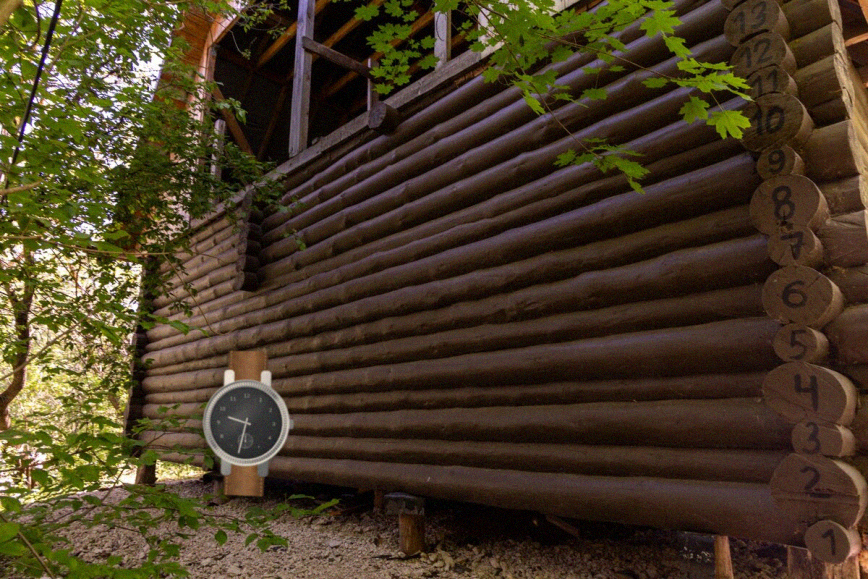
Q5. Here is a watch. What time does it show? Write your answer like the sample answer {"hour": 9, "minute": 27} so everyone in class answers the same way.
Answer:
{"hour": 9, "minute": 32}
